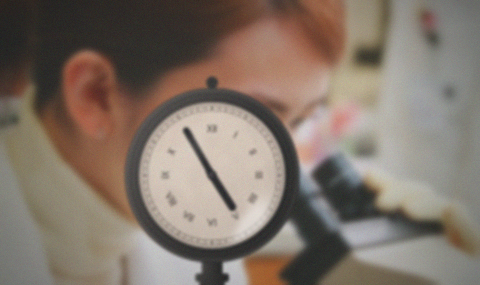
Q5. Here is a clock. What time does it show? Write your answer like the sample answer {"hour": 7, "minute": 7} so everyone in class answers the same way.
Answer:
{"hour": 4, "minute": 55}
